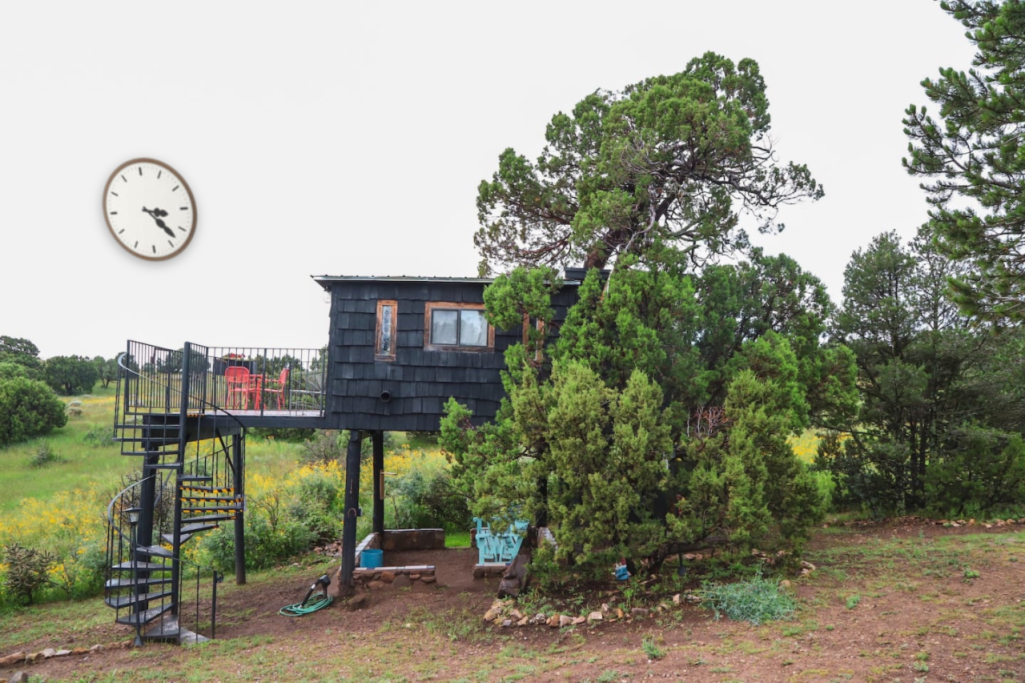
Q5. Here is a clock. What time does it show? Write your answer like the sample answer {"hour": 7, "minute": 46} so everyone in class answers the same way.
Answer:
{"hour": 3, "minute": 23}
